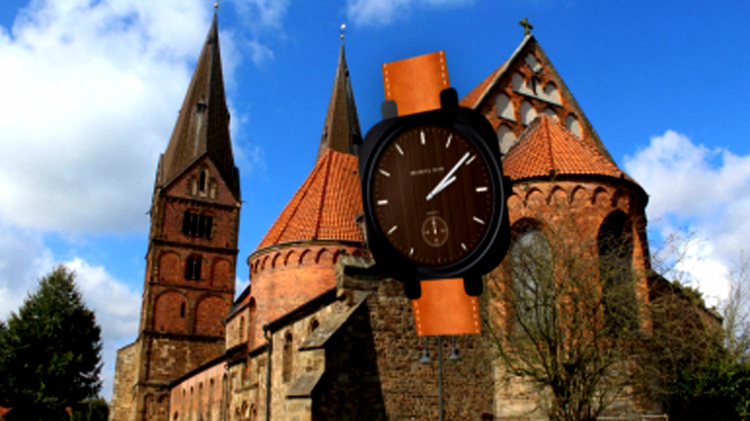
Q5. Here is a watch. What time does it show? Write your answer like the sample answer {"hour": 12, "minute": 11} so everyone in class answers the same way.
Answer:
{"hour": 2, "minute": 9}
